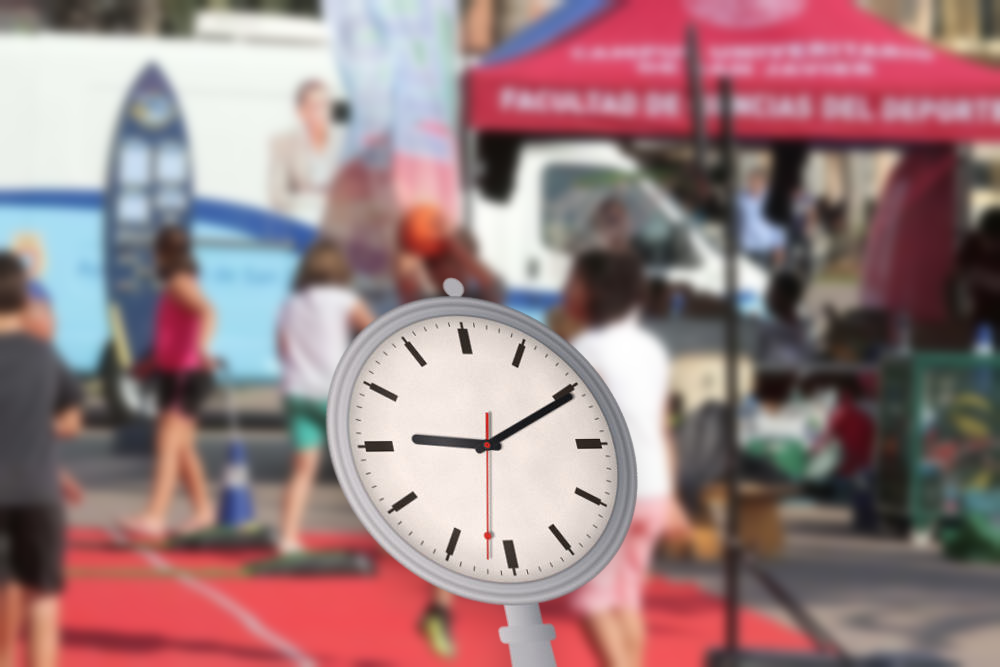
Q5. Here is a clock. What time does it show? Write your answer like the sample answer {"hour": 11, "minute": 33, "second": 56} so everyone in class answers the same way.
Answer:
{"hour": 9, "minute": 10, "second": 32}
